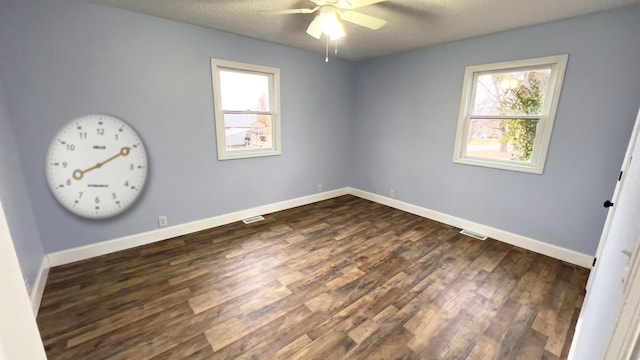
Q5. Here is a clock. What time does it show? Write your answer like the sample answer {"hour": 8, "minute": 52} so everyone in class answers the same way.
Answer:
{"hour": 8, "minute": 10}
